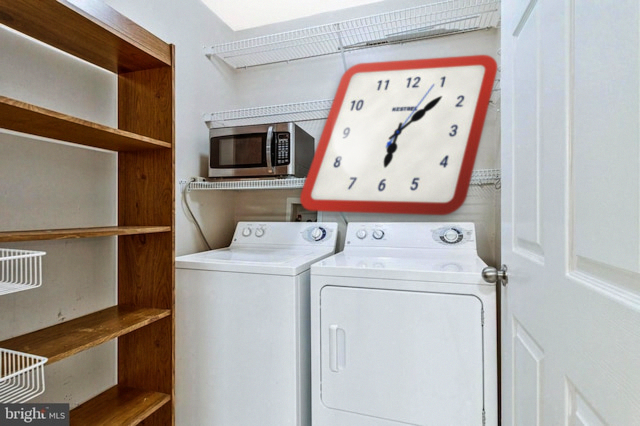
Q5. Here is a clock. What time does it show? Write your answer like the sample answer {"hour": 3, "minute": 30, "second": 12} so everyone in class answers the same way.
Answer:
{"hour": 6, "minute": 7, "second": 4}
